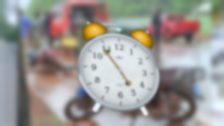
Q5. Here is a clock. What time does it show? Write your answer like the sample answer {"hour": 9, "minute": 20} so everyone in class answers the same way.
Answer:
{"hour": 4, "minute": 54}
